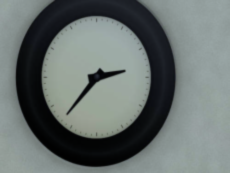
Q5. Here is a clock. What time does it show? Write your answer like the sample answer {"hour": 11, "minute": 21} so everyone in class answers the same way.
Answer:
{"hour": 2, "minute": 37}
